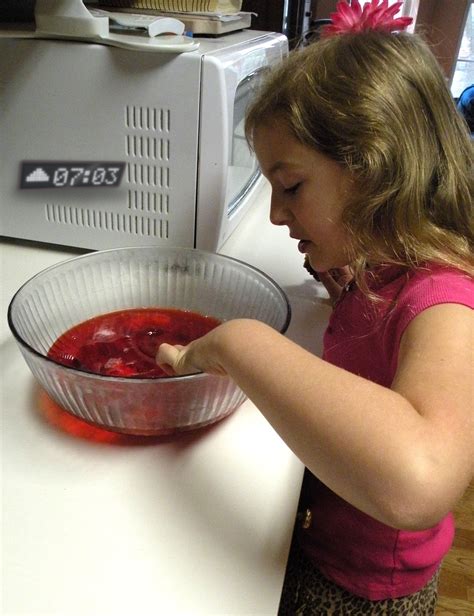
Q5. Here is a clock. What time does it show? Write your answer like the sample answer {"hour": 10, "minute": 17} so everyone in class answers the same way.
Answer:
{"hour": 7, "minute": 3}
